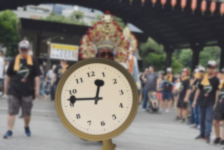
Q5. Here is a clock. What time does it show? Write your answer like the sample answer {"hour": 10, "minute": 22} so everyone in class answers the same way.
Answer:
{"hour": 12, "minute": 47}
